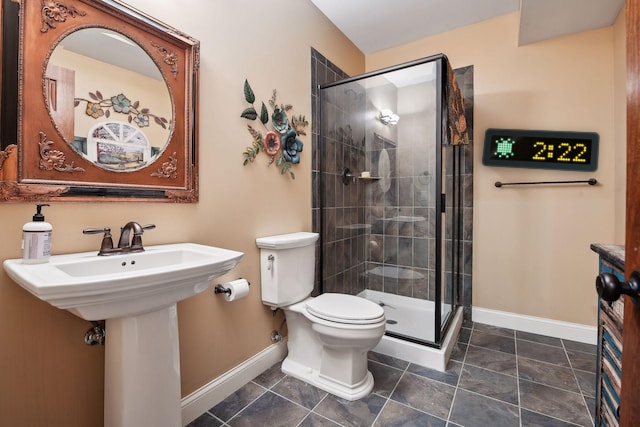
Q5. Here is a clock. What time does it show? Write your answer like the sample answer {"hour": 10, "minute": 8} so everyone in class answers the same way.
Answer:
{"hour": 2, "minute": 22}
